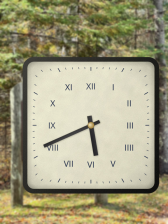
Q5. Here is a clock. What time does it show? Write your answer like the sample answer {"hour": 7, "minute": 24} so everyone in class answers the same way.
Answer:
{"hour": 5, "minute": 41}
